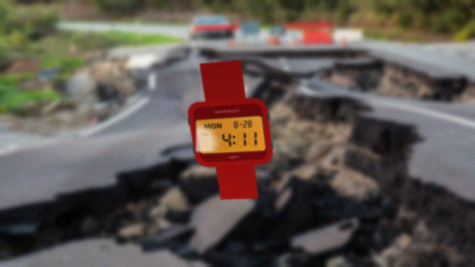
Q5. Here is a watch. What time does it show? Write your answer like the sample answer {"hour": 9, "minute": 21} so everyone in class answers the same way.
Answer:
{"hour": 4, "minute": 11}
